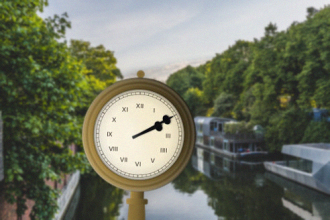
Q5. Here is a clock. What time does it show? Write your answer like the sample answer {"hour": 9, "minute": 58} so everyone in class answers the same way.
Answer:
{"hour": 2, "minute": 10}
